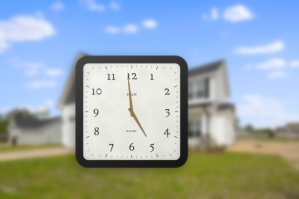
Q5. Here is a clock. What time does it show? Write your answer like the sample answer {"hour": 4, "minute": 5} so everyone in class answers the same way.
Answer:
{"hour": 4, "minute": 59}
